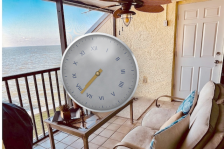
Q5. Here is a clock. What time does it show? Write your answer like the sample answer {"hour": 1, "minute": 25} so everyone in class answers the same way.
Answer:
{"hour": 7, "minute": 38}
